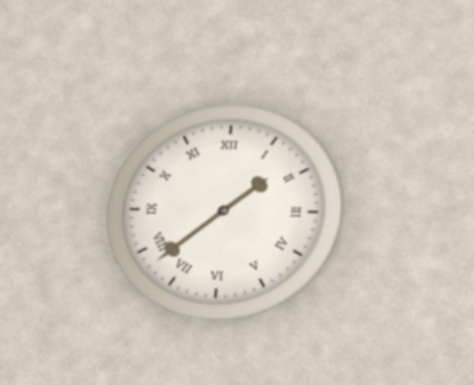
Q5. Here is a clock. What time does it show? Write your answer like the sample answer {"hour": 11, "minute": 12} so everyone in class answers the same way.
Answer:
{"hour": 1, "minute": 38}
